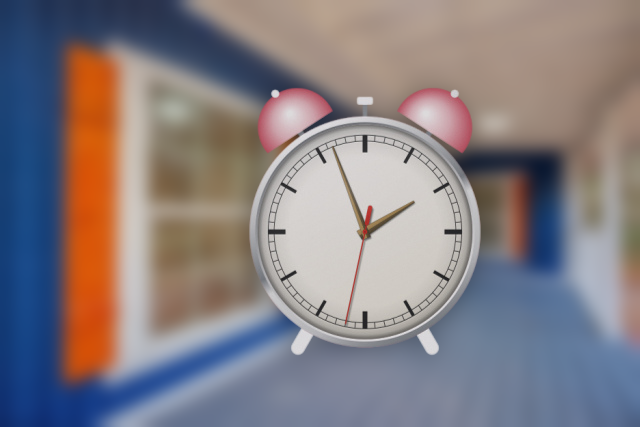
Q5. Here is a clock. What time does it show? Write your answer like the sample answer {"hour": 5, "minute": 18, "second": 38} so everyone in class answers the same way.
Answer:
{"hour": 1, "minute": 56, "second": 32}
